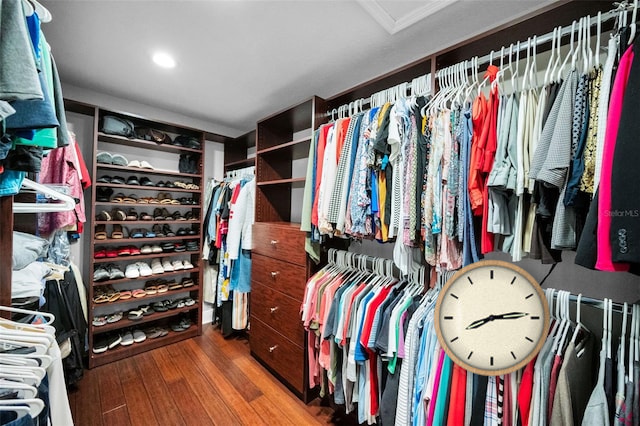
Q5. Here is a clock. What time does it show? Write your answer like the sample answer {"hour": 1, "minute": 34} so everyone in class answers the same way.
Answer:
{"hour": 8, "minute": 14}
